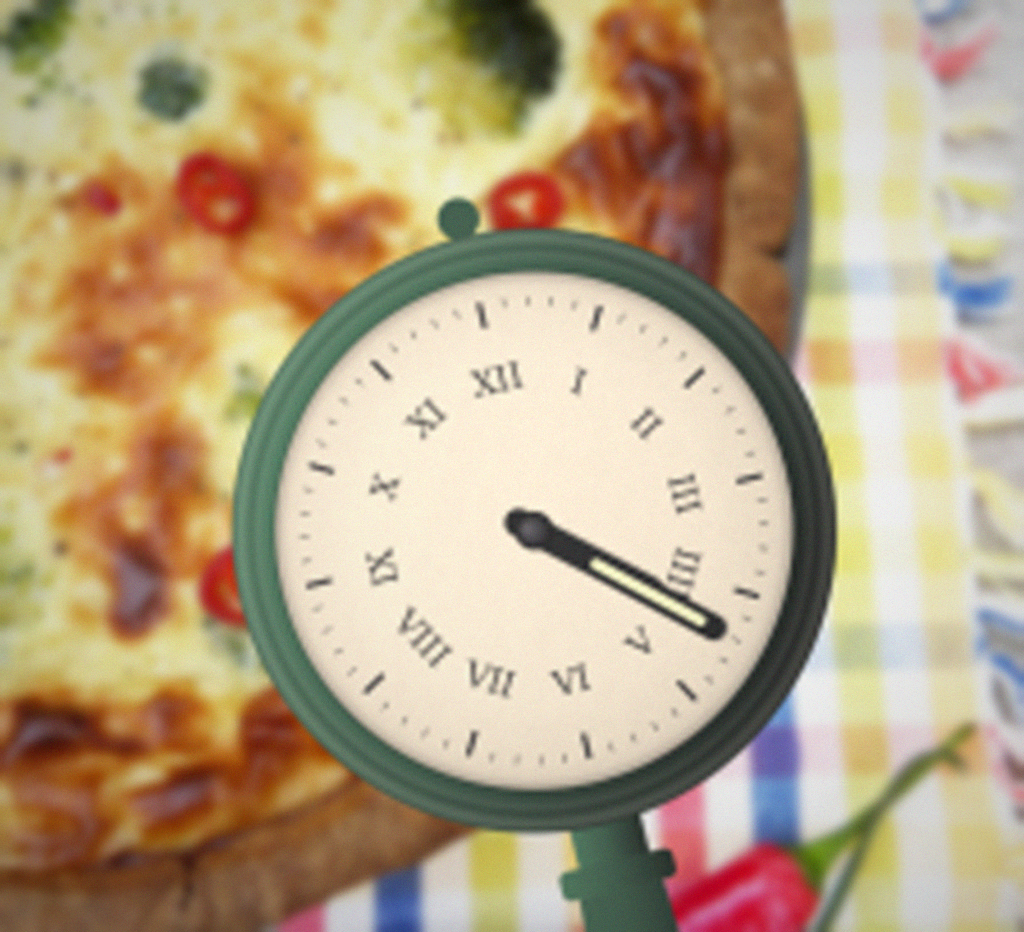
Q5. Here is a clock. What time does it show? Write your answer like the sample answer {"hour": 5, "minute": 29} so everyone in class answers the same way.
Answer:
{"hour": 4, "minute": 22}
